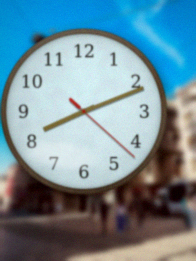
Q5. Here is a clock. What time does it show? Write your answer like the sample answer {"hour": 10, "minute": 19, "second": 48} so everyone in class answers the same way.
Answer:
{"hour": 8, "minute": 11, "second": 22}
